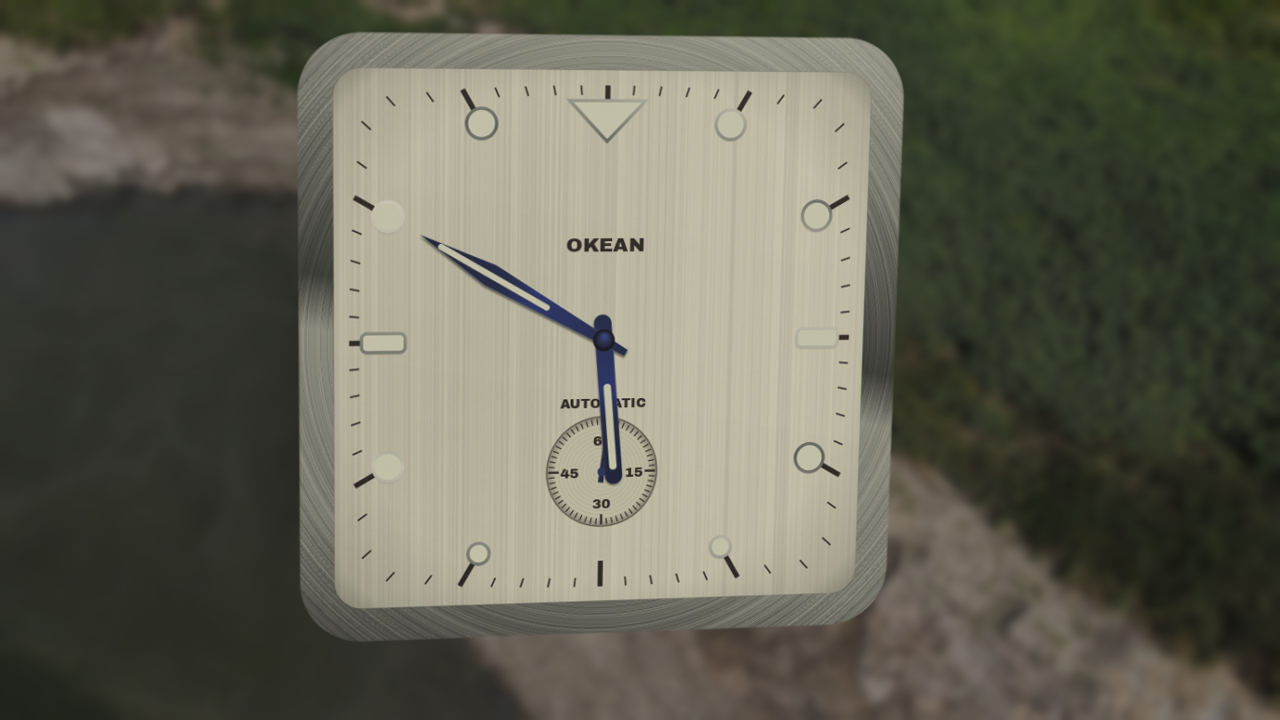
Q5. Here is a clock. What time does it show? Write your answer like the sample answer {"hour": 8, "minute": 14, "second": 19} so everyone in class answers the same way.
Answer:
{"hour": 5, "minute": 50, "second": 1}
